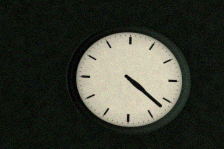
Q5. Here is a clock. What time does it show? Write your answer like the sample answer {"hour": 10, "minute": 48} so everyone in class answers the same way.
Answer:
{"hour": 4, "minute": 22}
